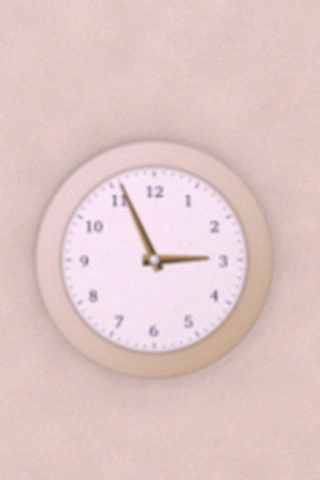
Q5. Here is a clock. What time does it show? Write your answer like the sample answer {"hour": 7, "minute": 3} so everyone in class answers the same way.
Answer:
{"hour": 2, "minute": 56}
